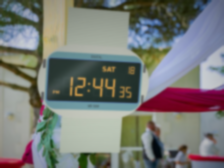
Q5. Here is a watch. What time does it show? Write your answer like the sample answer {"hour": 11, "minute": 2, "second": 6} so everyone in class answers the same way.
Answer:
{"hour": 12, "minute": 44, "second": 35}
